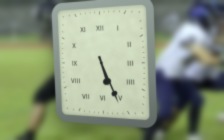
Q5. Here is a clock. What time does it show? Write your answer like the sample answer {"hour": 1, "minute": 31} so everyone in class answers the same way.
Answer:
{"hour": 5, "minute": 26}
